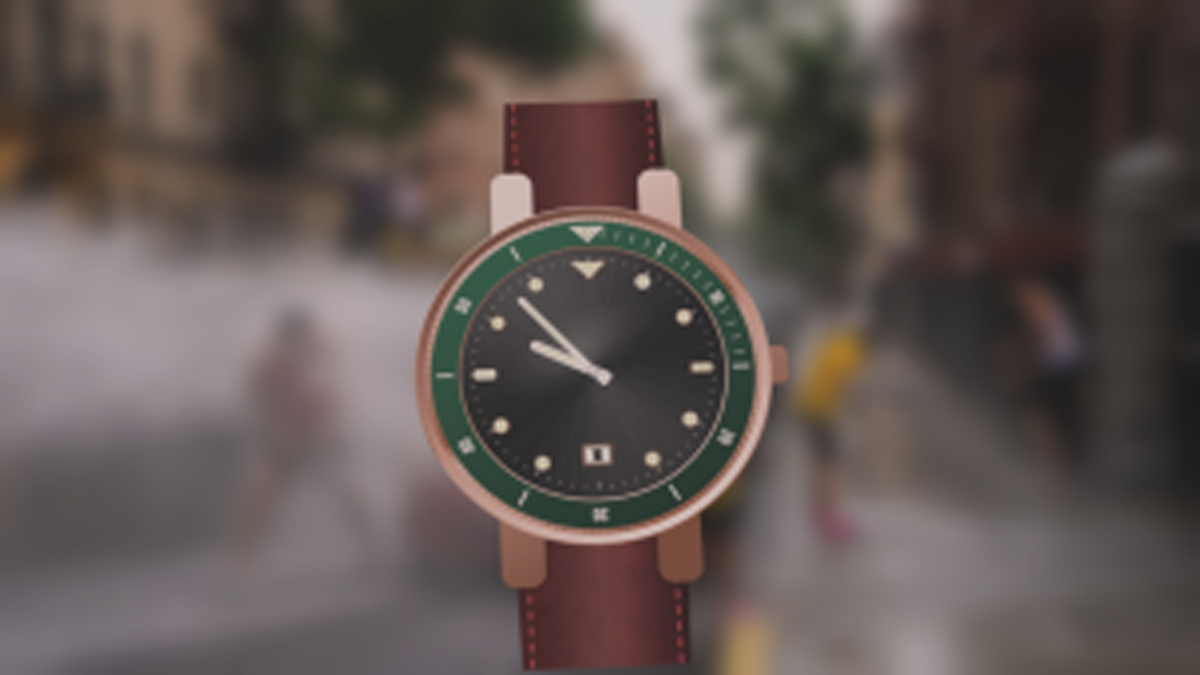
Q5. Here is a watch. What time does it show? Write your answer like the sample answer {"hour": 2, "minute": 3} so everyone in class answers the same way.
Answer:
{"hour": 9, "minute": 53}
